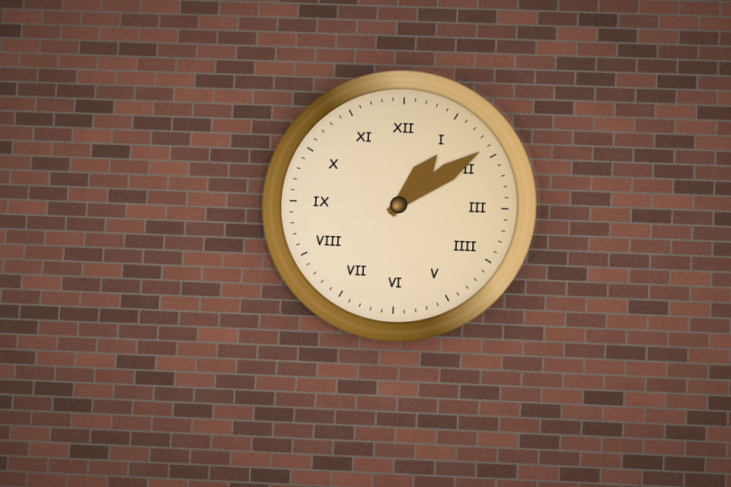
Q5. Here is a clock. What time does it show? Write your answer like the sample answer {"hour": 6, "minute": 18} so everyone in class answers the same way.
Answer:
{"hour": 1, "minute": 9}
